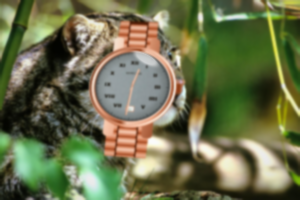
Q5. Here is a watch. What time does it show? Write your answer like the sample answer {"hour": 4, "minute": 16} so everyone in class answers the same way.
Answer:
{"hour": 12, "minute": 31}
